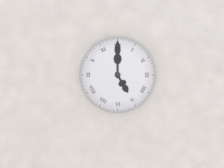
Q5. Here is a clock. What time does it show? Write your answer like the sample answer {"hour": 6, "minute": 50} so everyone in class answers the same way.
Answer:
{"hour": 5, "minute": 0}
